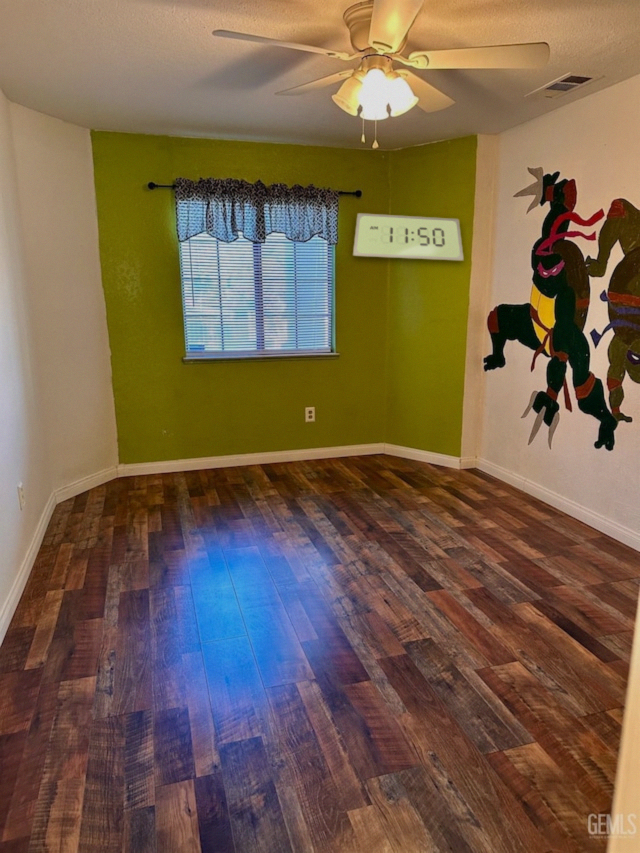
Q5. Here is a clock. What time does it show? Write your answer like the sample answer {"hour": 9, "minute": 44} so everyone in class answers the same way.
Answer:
{"hour": 11, "minute": 50}
